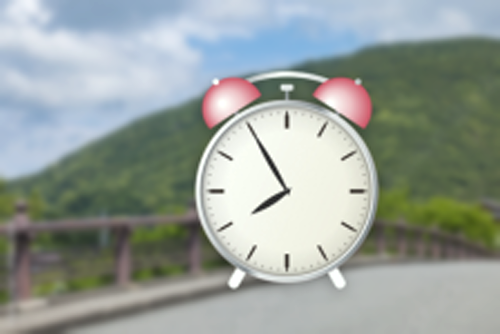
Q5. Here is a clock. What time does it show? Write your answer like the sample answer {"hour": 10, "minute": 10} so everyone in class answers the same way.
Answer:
{"hour": 7, "minute": 55}
